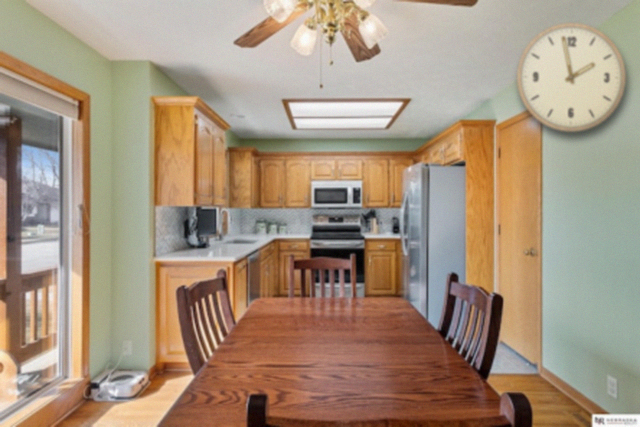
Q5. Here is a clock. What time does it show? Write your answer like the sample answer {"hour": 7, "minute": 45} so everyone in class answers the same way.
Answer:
{"hour": 1, "minute": 58}
